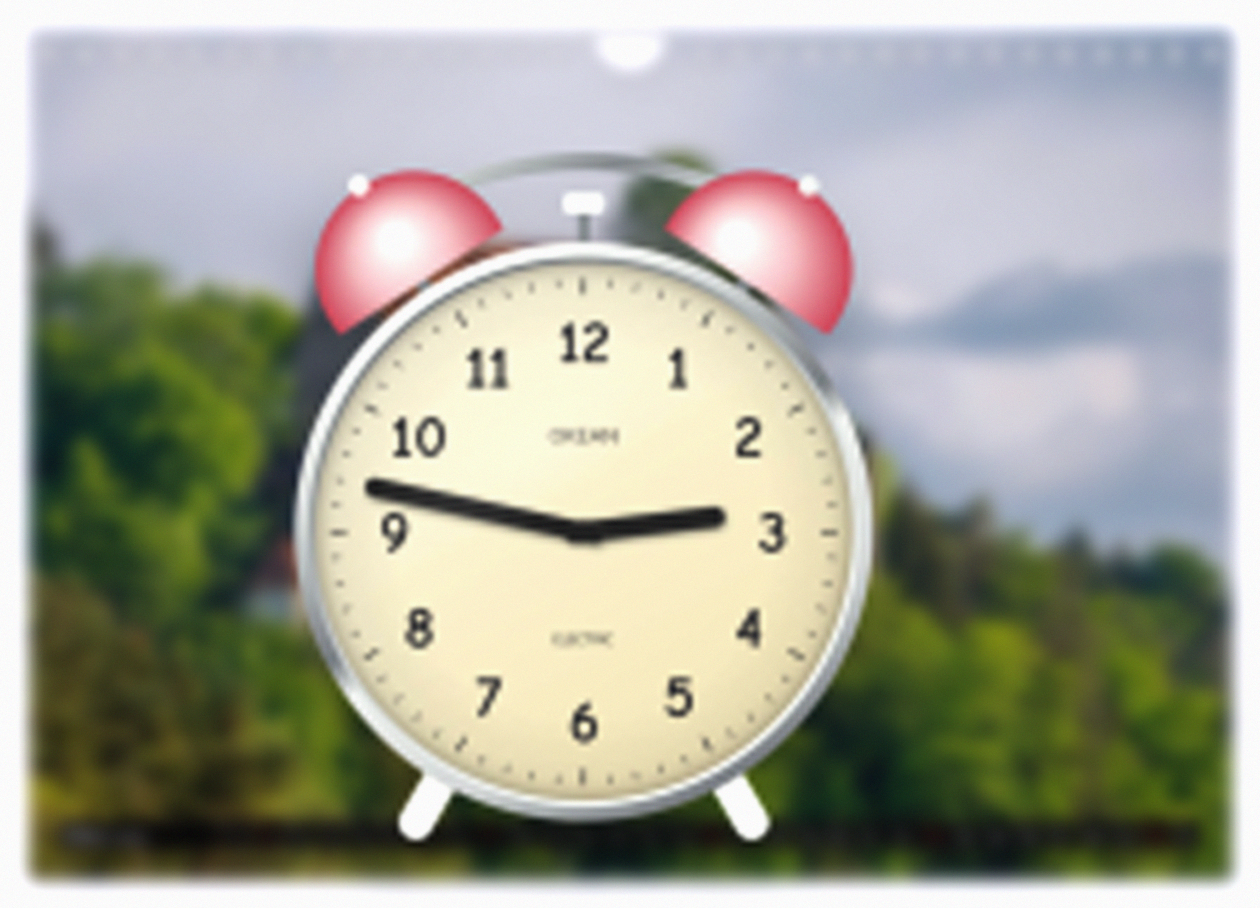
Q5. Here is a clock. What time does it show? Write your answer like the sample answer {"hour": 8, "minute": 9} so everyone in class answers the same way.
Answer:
{"hour": 2, "minute": 47}
